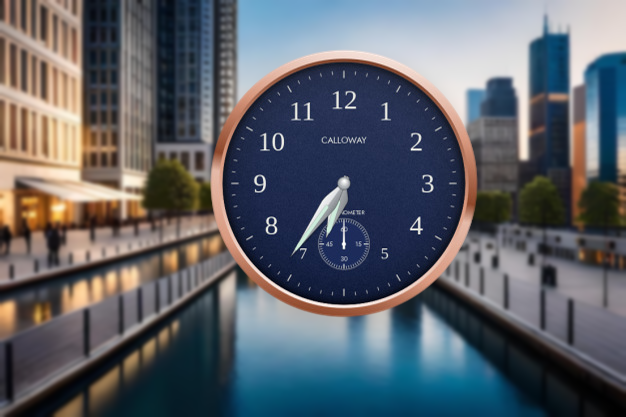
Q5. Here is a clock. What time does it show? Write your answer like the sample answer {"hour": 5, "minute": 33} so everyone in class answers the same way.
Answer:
{"hour": 6, "minute": 36}
